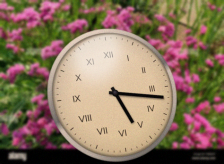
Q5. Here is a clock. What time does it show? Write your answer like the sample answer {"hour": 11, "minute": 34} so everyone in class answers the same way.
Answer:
{"hour": 5, "minute": 17}
